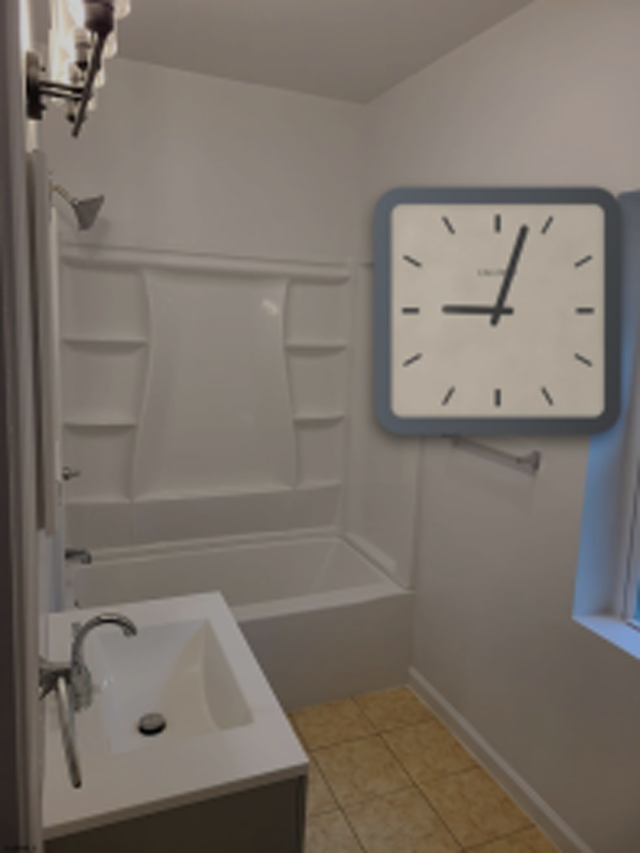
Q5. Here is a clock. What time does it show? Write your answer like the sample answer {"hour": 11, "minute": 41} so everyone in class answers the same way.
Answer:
{"hour": 9, "minute": 3}
